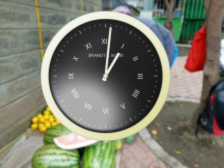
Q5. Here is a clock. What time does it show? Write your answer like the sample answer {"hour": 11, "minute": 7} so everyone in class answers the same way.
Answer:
{"hour": 1, "minute": 1}
